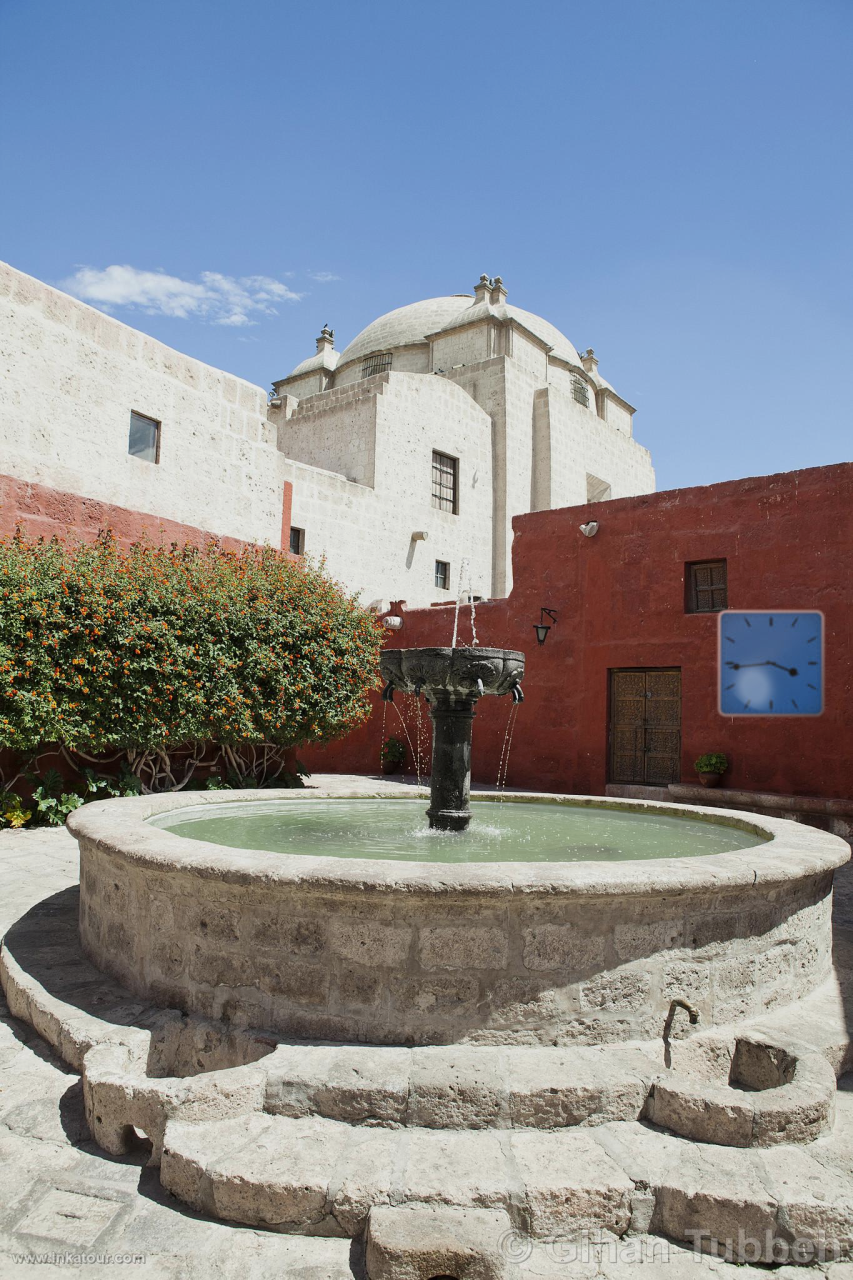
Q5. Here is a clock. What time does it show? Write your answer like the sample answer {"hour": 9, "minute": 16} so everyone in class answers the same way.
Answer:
{"hour": 3, "minute": 44}
